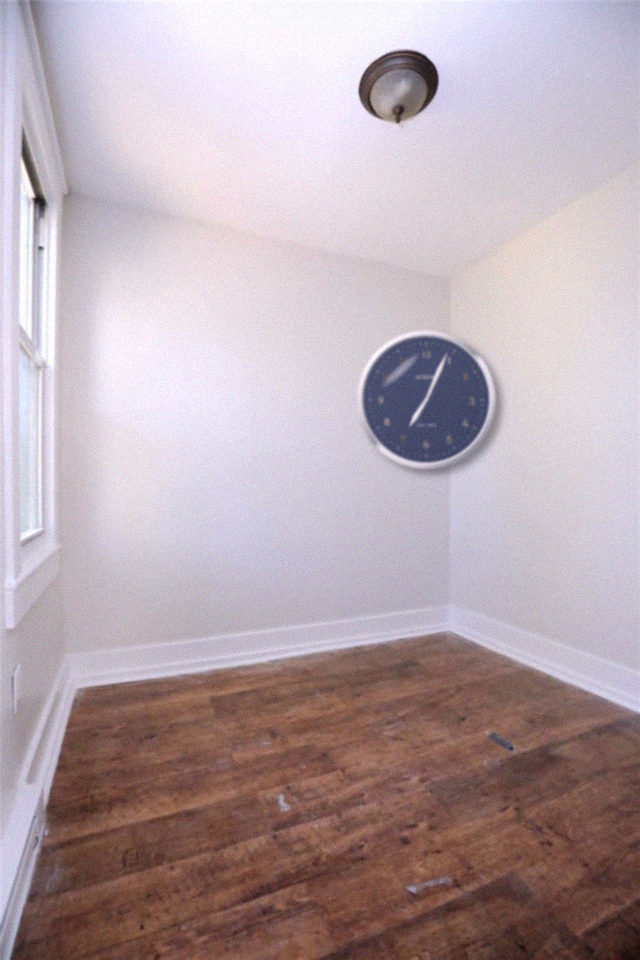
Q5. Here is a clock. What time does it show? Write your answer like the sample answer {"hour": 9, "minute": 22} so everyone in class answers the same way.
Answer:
{"hour": 7, "minute": 4}
